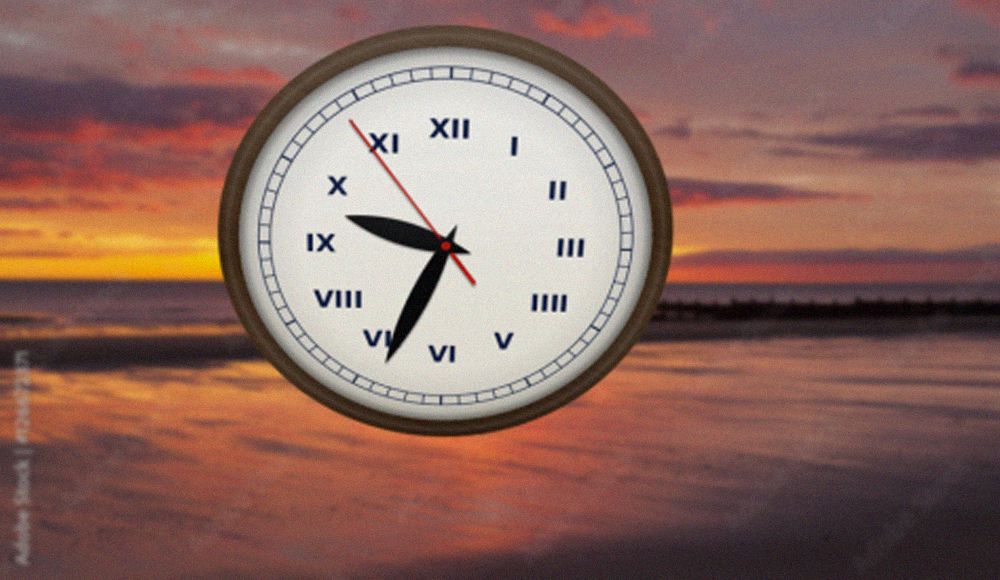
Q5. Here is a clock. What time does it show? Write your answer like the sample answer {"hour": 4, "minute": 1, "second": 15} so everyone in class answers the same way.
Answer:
{"hour": 9, "minute": 33, "second": 54}
